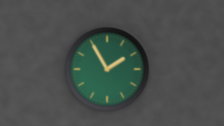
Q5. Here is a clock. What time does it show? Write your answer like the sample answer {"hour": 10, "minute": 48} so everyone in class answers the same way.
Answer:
{"hour": 1, "minute": 55}
